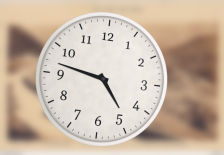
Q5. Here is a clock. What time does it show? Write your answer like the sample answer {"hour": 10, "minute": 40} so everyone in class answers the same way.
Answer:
{"hour": 4, "minute": 47}
